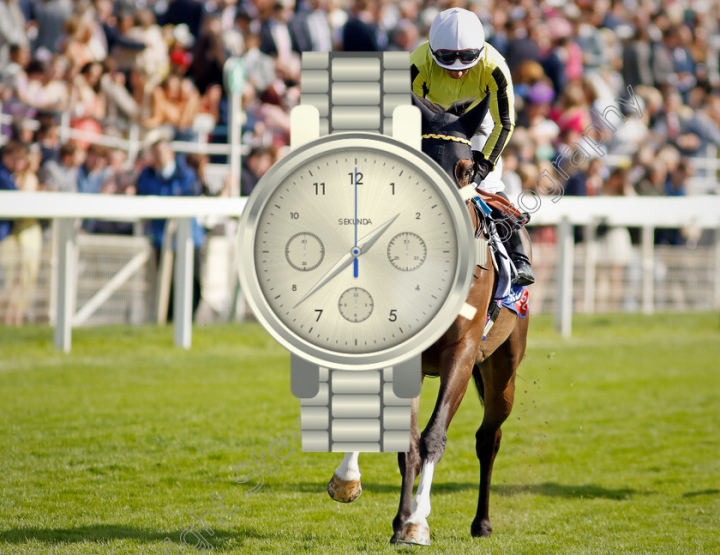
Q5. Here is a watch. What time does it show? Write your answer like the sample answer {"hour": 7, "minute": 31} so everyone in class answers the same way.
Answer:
{"hour": 1, "minute": 38}
